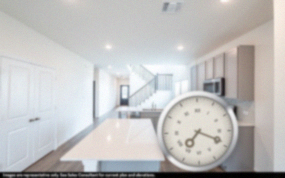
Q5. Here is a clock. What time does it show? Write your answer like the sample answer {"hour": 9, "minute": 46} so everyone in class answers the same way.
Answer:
{"hour": 7, "minute": 19}
